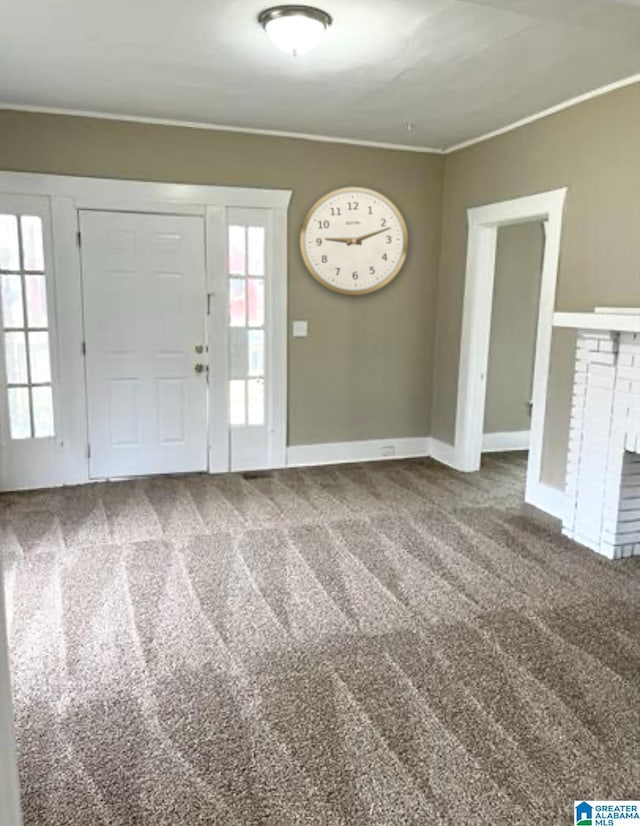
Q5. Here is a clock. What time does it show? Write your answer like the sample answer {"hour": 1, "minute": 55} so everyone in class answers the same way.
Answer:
{"hour": 9, "minute": 12}
